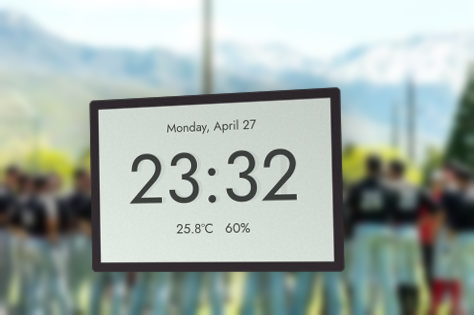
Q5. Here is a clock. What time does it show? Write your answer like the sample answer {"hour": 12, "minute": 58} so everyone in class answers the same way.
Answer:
{"hour": 23, "minute": 32}
